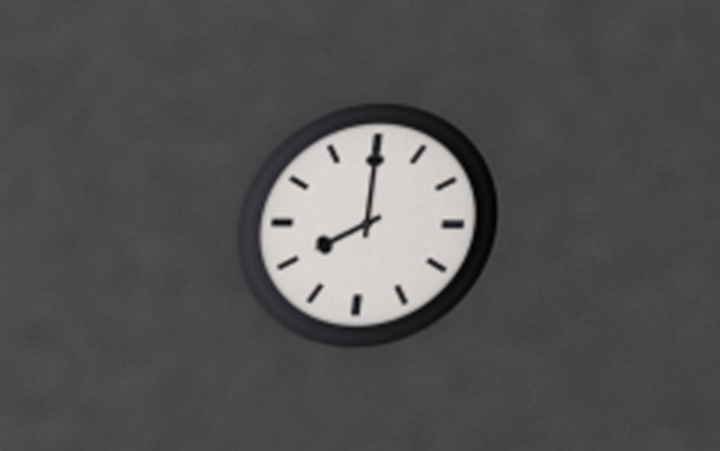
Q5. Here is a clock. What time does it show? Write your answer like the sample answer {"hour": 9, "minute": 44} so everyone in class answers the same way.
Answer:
{"hour": 8, "minute": 0}
